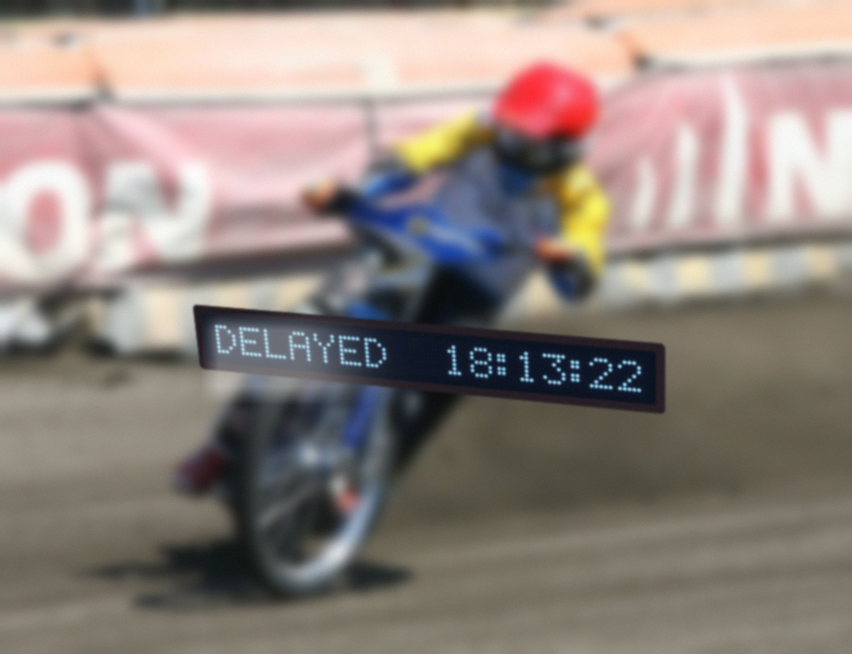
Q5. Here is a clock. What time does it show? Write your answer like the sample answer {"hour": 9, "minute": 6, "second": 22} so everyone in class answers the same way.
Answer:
{"hour": 18, "minute": 13, "second": 22}
